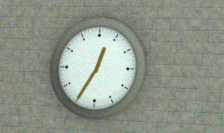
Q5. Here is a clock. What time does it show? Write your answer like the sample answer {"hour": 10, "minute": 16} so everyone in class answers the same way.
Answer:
{"hour": 12, "minute": 35}
